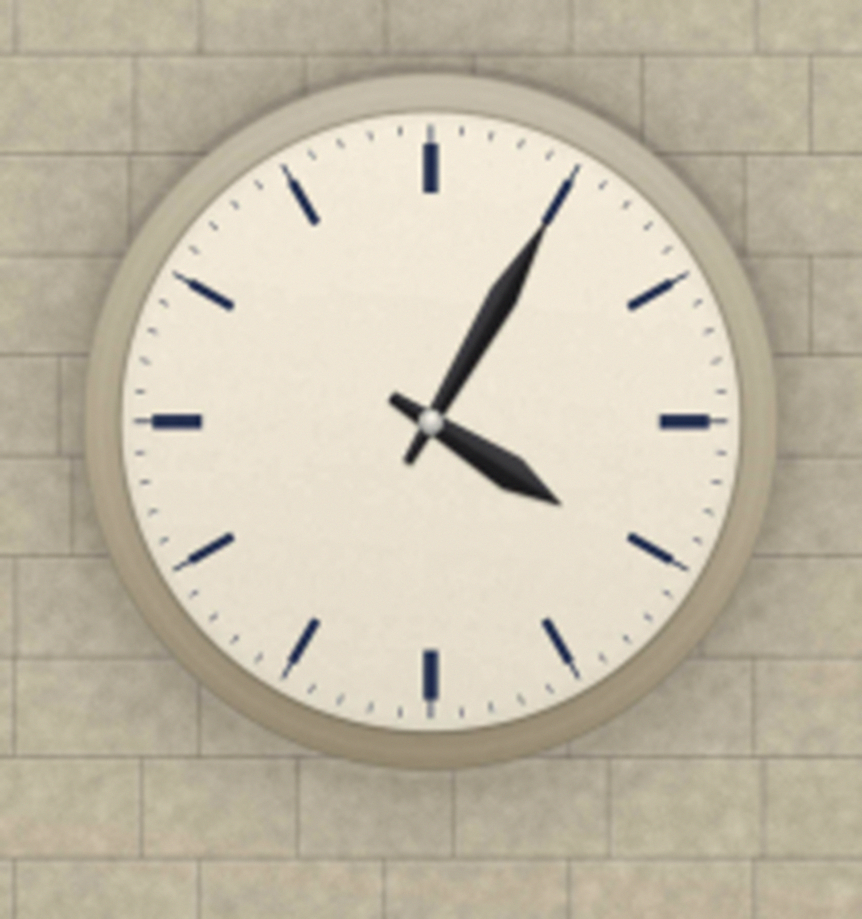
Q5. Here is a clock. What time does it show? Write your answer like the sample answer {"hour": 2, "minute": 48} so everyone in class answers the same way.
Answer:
{"hour": 4, "minute": 5}
